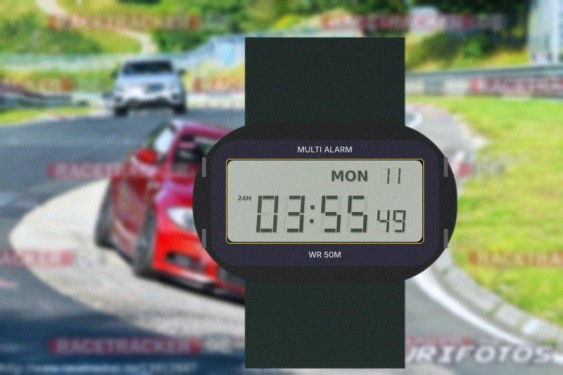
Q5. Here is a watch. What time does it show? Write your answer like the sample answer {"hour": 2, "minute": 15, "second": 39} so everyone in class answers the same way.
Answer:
{"hour": 3, "minute": 55, "second": 49}
